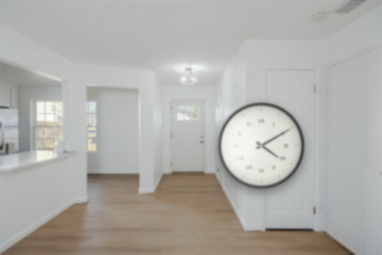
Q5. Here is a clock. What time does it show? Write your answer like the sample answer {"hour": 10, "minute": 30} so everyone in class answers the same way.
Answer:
{"hour": 4, "minute": 10}
